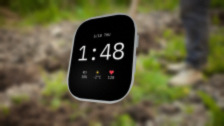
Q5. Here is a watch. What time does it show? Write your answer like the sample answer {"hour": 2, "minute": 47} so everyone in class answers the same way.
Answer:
{"hour": 1, "minute": 48}
